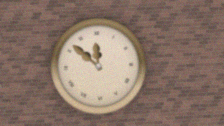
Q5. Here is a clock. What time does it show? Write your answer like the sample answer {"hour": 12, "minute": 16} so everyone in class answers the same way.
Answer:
{"hour": 11, "minute": 52}
